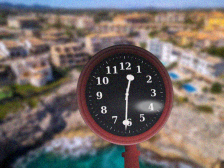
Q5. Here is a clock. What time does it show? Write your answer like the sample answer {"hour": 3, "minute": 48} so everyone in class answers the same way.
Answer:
{"hour": 12, "minute": 31}
